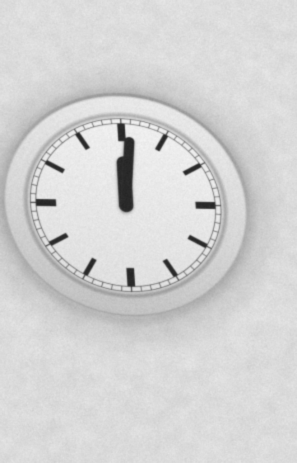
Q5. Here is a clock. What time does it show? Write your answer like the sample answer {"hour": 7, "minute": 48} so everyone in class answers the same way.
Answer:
{"hour": 12, "minute": 1}
